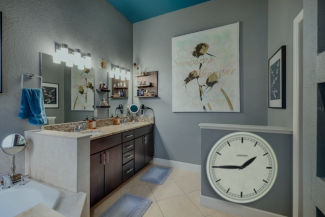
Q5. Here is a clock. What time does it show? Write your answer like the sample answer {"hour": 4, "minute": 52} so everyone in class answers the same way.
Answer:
{"hour": 1, "minute": 45}
